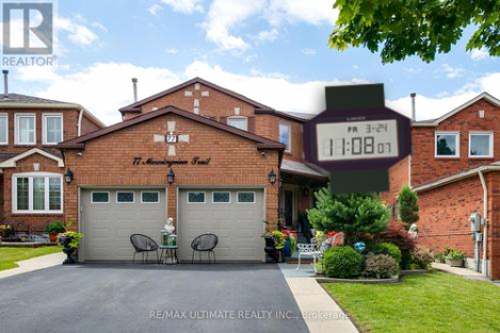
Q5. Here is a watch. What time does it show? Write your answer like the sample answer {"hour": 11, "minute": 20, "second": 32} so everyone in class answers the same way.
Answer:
{"hour": 11, "minute": 8, "second": 7}
